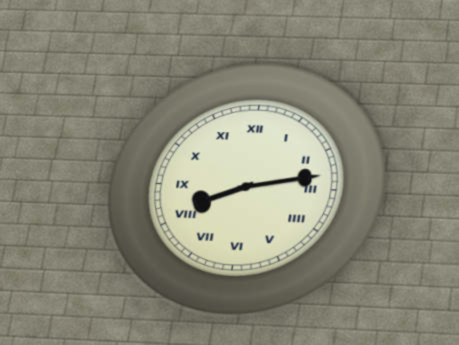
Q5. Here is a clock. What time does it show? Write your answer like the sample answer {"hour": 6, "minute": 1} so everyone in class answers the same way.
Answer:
{"hour": 8, "minute": 13}
